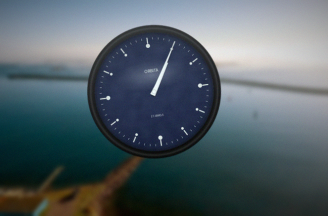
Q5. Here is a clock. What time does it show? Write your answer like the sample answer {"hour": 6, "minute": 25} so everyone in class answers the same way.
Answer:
{"hour": 1, "minute": 5}
